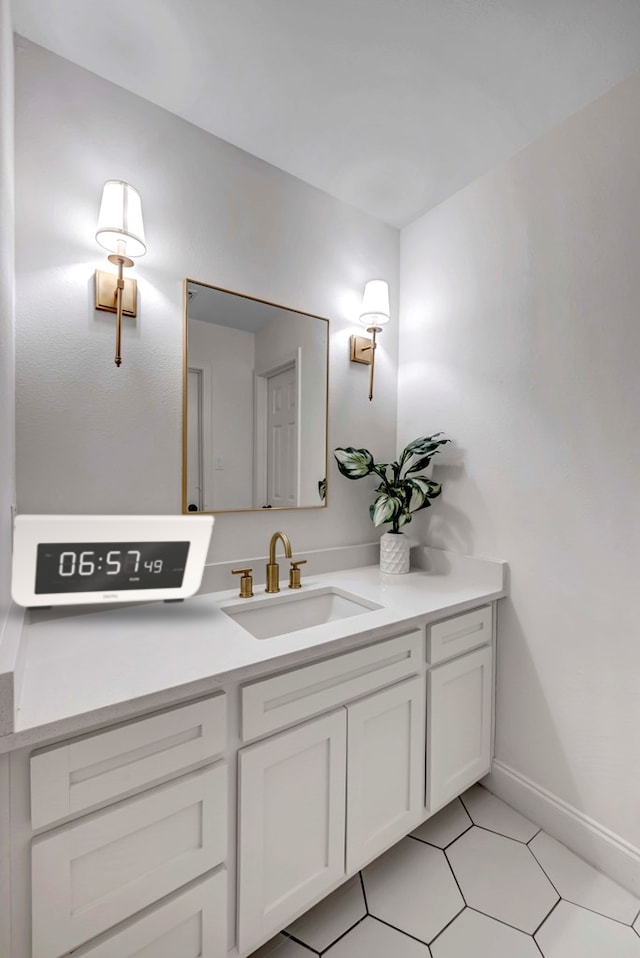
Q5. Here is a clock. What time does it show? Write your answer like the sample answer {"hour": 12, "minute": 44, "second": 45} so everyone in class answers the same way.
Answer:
{"hour": 6, "minute": 57, "second": 49}
